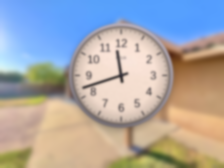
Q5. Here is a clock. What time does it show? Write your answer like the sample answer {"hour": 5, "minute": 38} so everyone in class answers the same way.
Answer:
{"hour": 11, "minute": 42}
